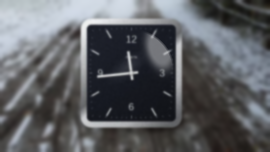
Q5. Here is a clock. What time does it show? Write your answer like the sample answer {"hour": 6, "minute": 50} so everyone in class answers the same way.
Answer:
{"hour": 11, "minute": 44}
